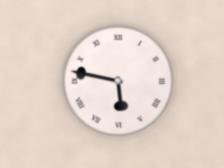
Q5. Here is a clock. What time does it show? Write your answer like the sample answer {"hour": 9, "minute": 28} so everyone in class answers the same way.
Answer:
{"hour": 5, "minute": 47}
